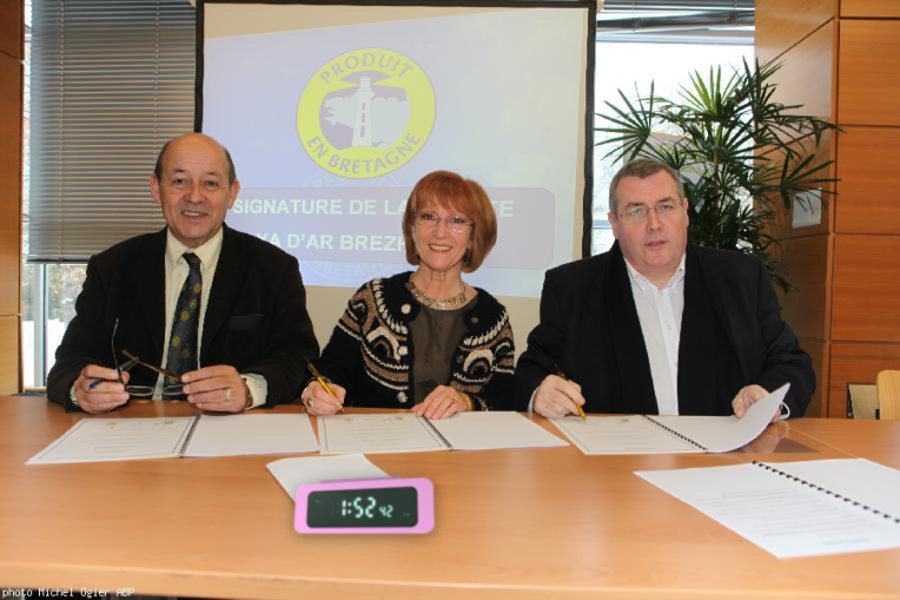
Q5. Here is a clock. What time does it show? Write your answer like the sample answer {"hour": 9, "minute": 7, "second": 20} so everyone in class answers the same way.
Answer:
{"hour": 1, "minute": 52, "second": 42}
